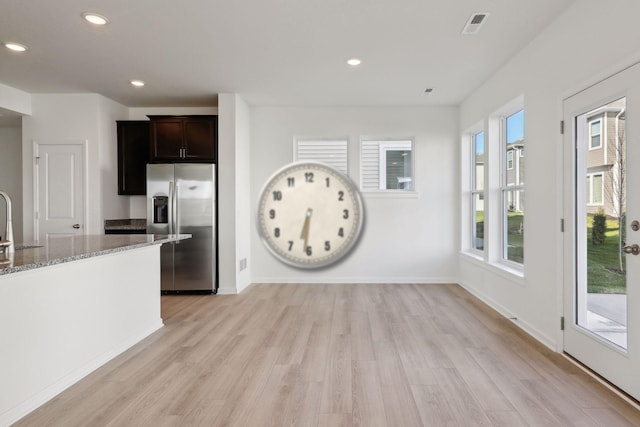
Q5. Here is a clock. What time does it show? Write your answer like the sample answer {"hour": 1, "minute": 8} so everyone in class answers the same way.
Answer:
{"hour": 6, "minute": 31}
